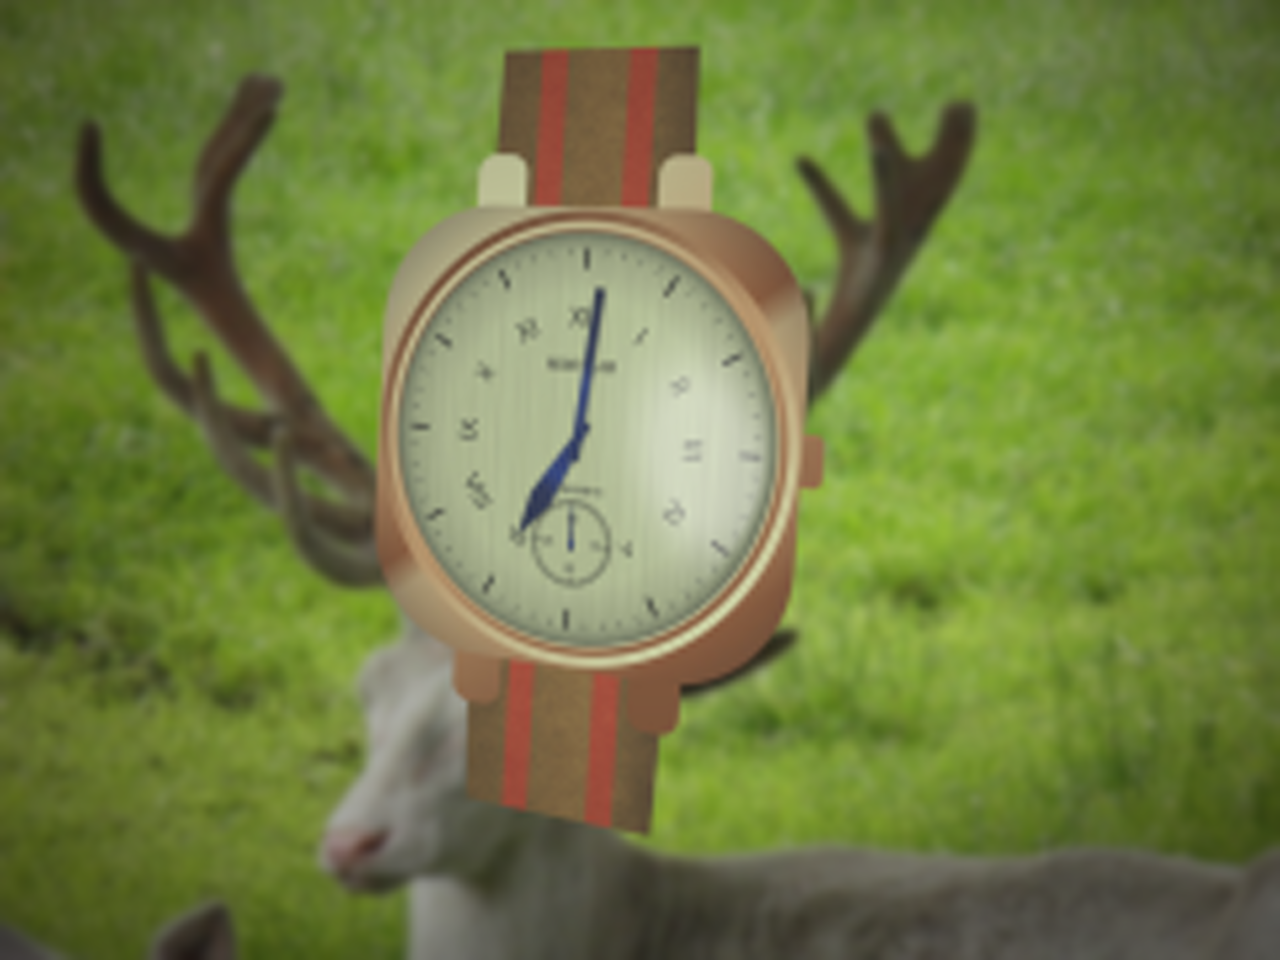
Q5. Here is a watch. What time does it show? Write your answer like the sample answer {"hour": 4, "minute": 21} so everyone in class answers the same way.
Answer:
{"hour": 7, "minute": 1}
